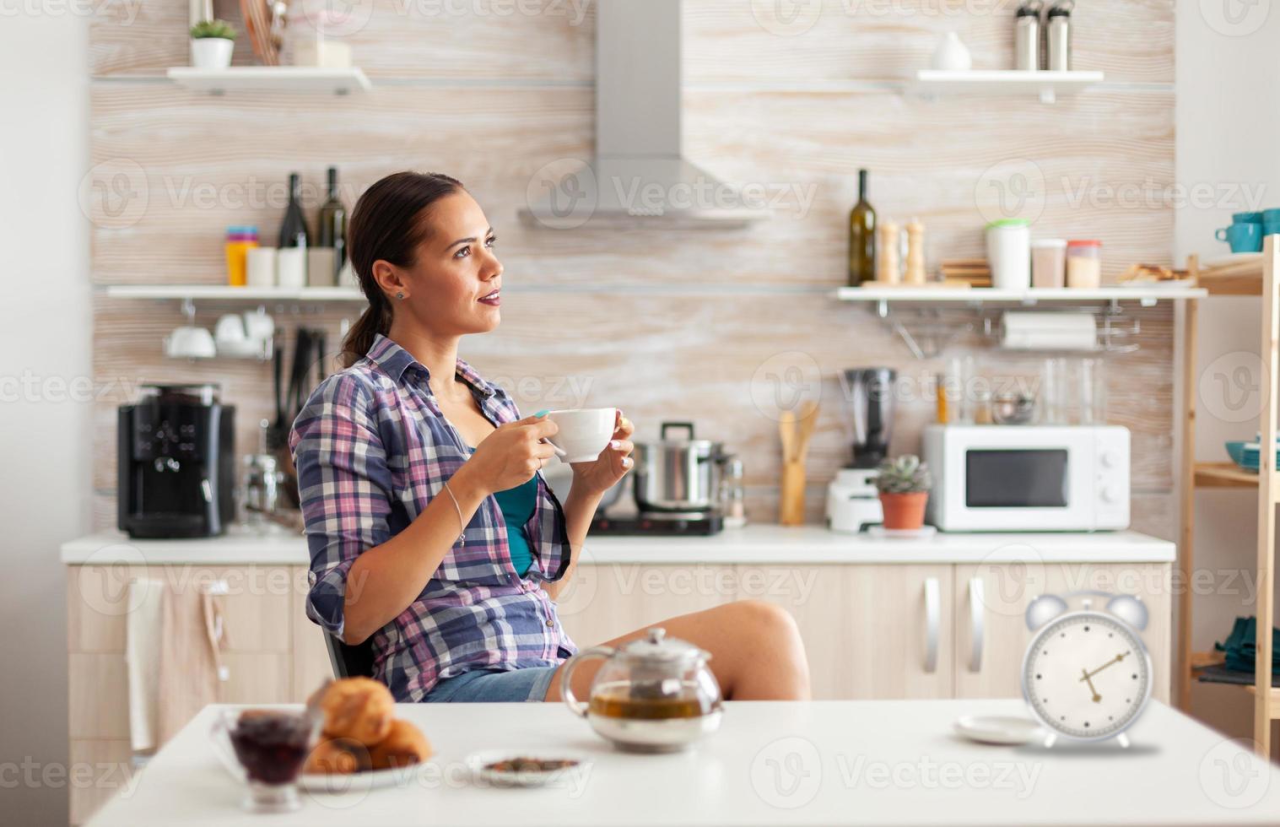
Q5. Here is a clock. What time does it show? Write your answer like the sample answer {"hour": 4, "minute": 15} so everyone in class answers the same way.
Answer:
{"hour": 5, "minute": 10}
